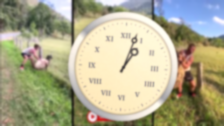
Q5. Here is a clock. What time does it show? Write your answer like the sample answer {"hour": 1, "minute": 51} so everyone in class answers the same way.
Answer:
{"hour": 1, "minute": 3}
